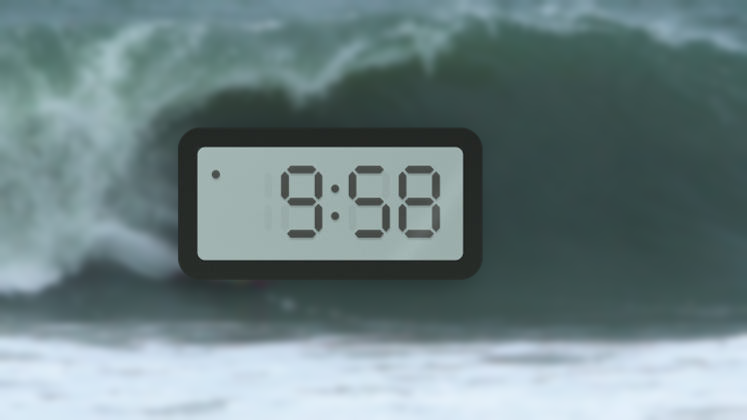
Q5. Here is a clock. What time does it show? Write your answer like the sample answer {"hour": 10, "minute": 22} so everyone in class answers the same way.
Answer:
{"hour": 9, "minute": 58}
